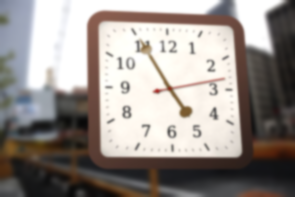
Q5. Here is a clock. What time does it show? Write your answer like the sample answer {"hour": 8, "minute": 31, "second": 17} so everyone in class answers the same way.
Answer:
{"hour": 4, "minute": 55, "second": 13}
